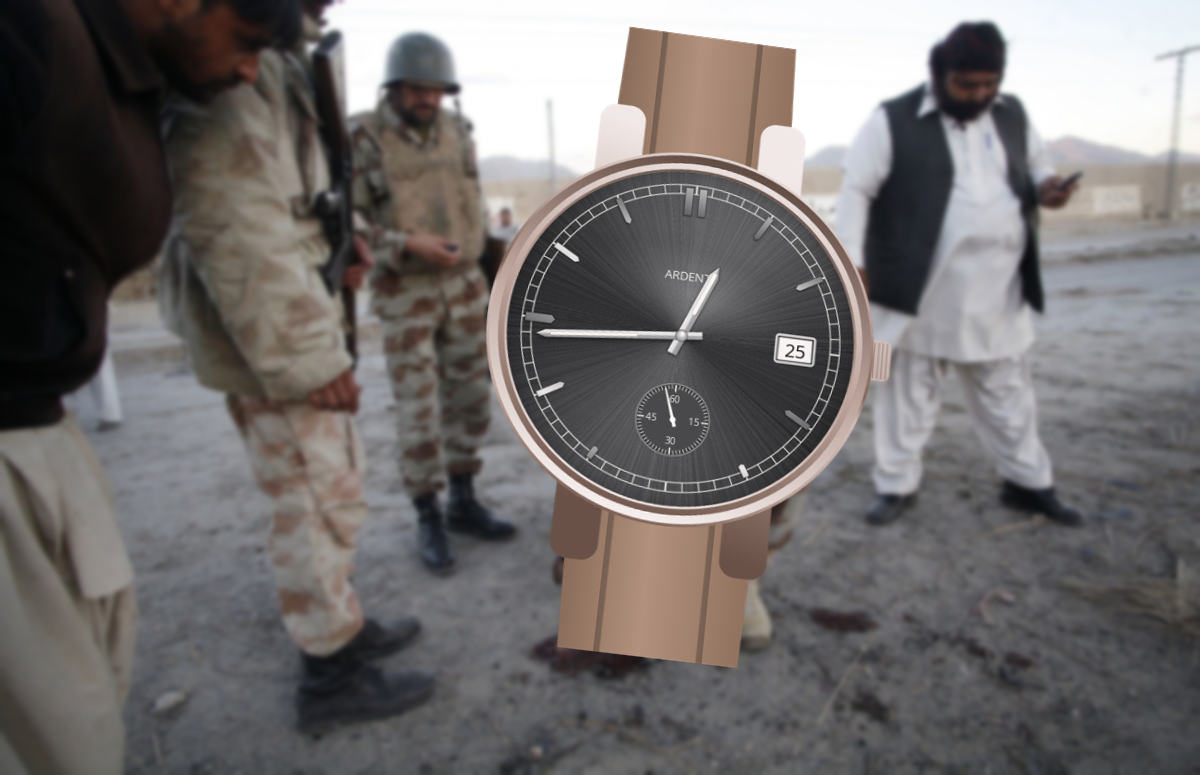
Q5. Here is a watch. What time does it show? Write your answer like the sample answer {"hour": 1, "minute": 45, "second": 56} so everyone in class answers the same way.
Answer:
{"hour": 12, "minute": 43, "second": 57}
